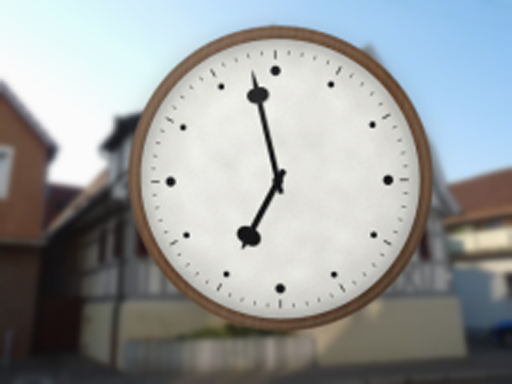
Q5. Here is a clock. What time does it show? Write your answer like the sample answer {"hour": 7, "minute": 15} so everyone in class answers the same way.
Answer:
{"hour": 6, "minute": 58}
